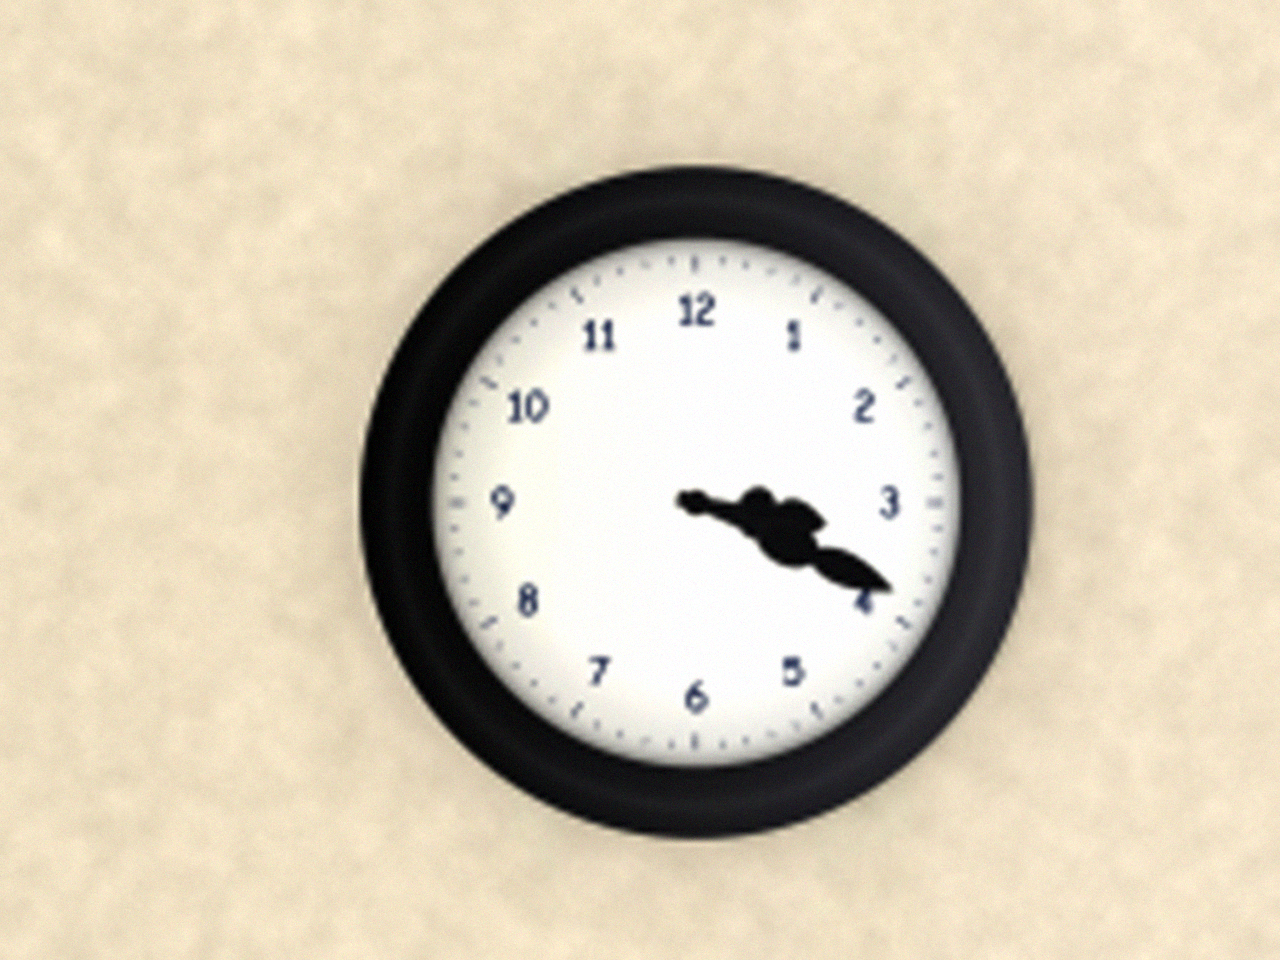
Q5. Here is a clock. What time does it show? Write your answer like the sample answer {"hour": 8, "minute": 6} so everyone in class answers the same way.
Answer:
{"hour": 3, "minute": 19}
